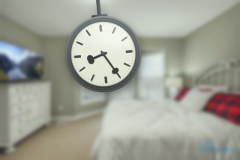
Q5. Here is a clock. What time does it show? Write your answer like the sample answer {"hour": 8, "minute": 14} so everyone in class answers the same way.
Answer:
{"hour": 8, "minute": 25}
